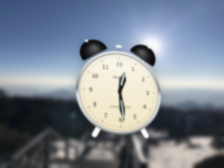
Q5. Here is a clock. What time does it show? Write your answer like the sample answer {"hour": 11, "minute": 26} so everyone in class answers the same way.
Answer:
{"hour": 12, "minute": 29}
